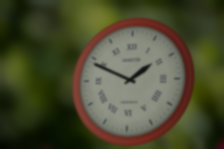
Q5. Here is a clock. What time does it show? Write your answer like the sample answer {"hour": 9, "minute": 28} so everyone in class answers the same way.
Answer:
{"hour": 1, "minute": 49}
